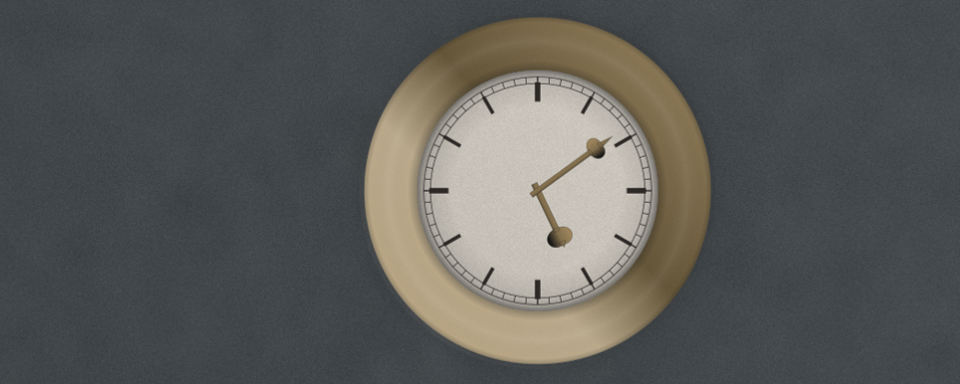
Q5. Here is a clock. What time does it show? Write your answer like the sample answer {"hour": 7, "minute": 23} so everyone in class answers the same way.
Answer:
{"hour": 5, "minute": 9}
